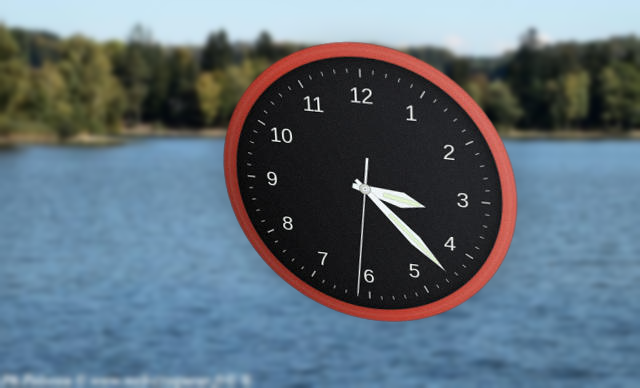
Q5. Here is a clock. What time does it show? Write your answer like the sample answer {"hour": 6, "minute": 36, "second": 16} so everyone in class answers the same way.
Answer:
{"hour": 3, "minute": 22, "second": 31}
